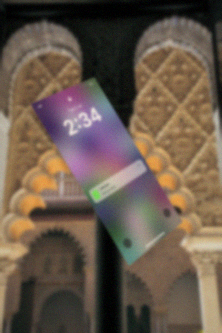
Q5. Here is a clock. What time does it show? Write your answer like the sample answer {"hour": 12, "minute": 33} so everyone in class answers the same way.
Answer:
{"hour": 2, "minute": 34}
